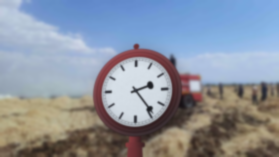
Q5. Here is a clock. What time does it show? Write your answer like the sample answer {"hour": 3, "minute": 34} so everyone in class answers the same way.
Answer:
{"hour": 2, "minute": 24}
